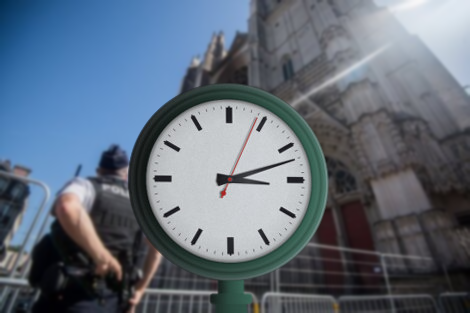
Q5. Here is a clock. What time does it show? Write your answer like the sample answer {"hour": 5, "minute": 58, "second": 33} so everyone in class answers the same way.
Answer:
{"hour": 3, "minute": 12, "second": 4}
